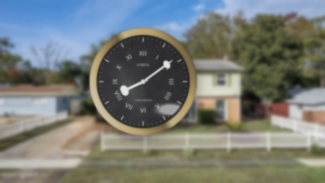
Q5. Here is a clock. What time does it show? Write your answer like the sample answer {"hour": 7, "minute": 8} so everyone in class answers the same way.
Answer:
{"hour": 8, "minute": 9}
